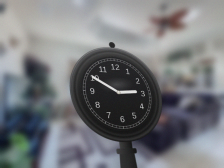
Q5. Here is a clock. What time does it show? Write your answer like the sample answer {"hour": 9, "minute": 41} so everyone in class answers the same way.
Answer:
{"hour": 2, "minute": 50}
